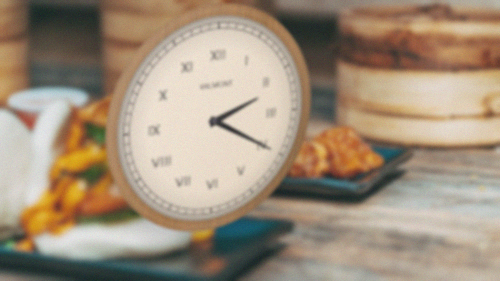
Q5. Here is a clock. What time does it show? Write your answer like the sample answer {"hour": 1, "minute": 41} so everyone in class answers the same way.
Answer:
{"hour": 2, "minute": 20}
